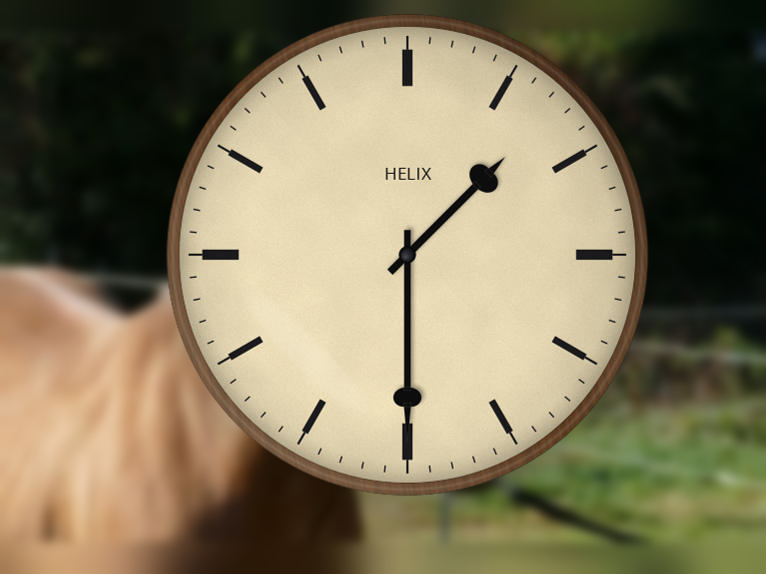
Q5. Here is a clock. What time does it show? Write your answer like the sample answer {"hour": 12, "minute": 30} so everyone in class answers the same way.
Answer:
{"hour": 1, "minute": 30}
